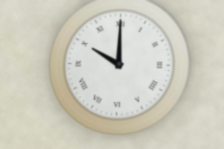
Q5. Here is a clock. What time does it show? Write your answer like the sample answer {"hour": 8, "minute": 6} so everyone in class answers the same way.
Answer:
{"hour": 10, "minute": 0}
